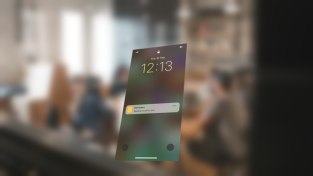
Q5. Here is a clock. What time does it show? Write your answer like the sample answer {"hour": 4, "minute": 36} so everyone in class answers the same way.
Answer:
{"hour": 12, "minute": 13}
